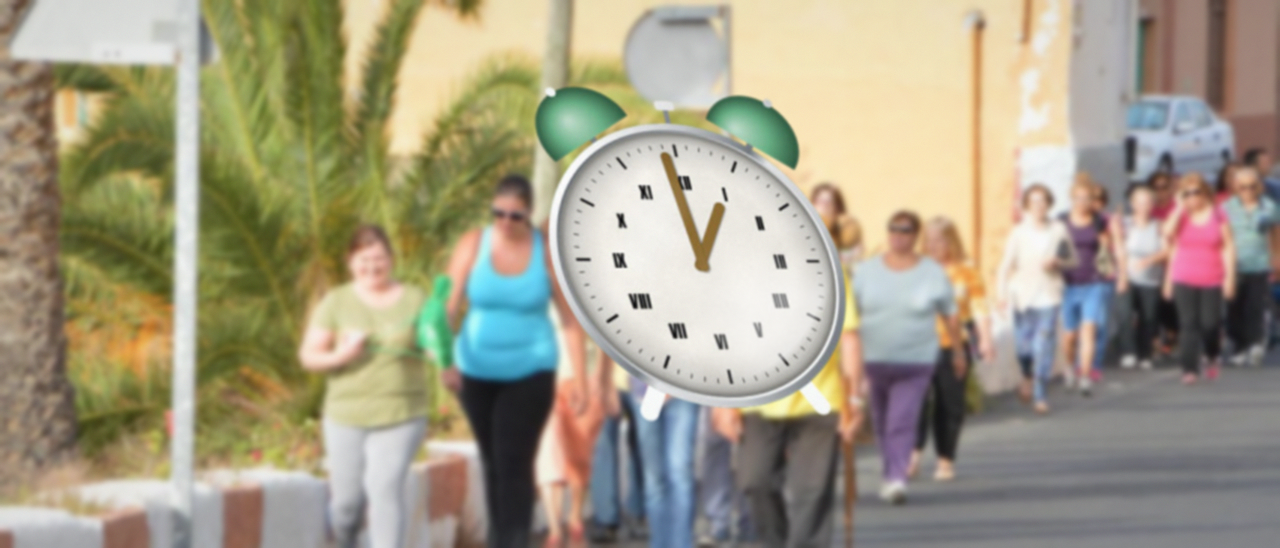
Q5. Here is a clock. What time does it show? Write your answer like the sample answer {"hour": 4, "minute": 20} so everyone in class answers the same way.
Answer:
{"hour": 12, "minute": 59}
